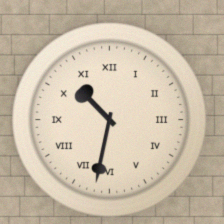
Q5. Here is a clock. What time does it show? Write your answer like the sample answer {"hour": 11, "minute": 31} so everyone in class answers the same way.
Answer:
{"hour": 10, "minute": 32}
